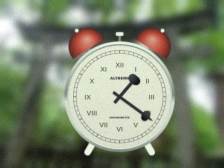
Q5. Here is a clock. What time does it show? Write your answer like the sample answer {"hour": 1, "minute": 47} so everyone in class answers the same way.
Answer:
{"hour": 1, "minute": 21}
